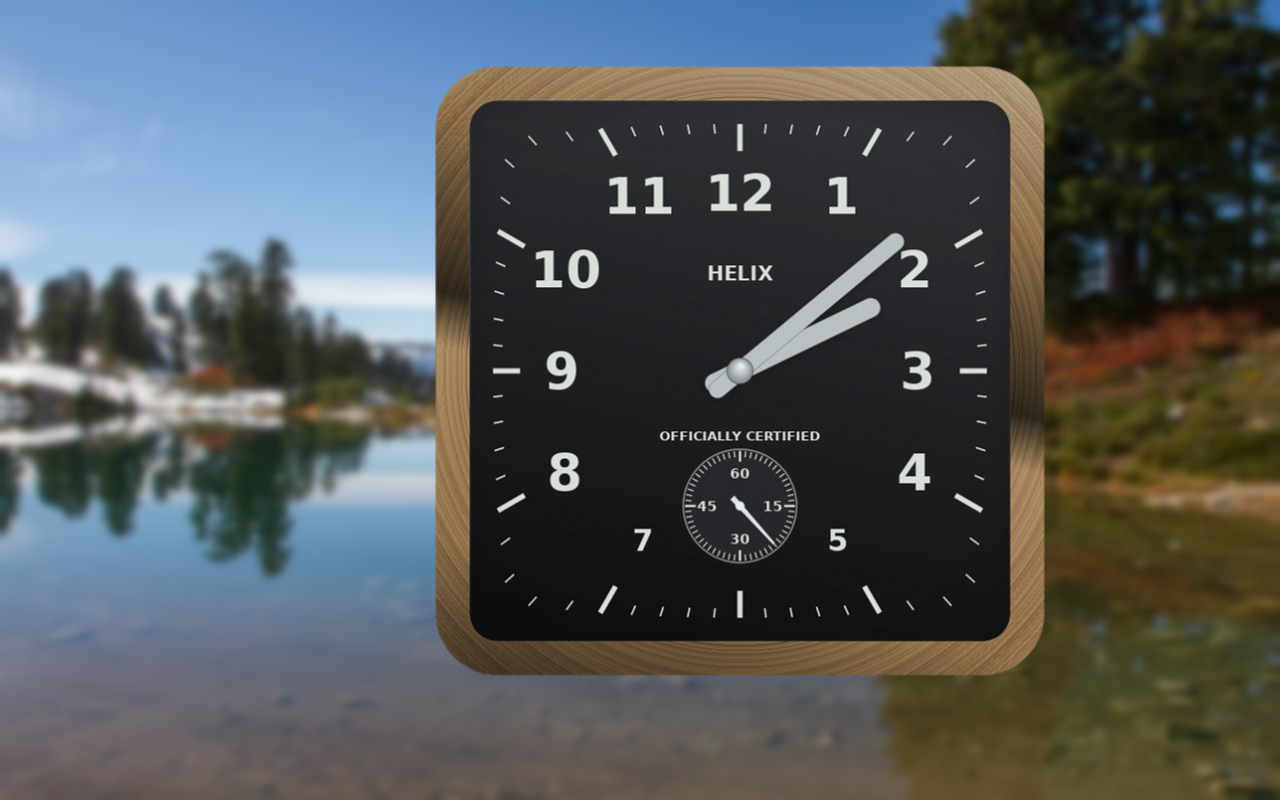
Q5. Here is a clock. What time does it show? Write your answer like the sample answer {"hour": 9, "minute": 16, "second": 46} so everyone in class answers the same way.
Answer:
{"hour": 2, "minute": 8, "second": 23}
